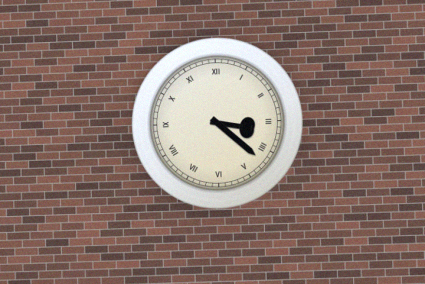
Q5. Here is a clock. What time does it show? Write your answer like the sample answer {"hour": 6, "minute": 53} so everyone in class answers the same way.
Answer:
{"hour": 3, "minute": 22}
